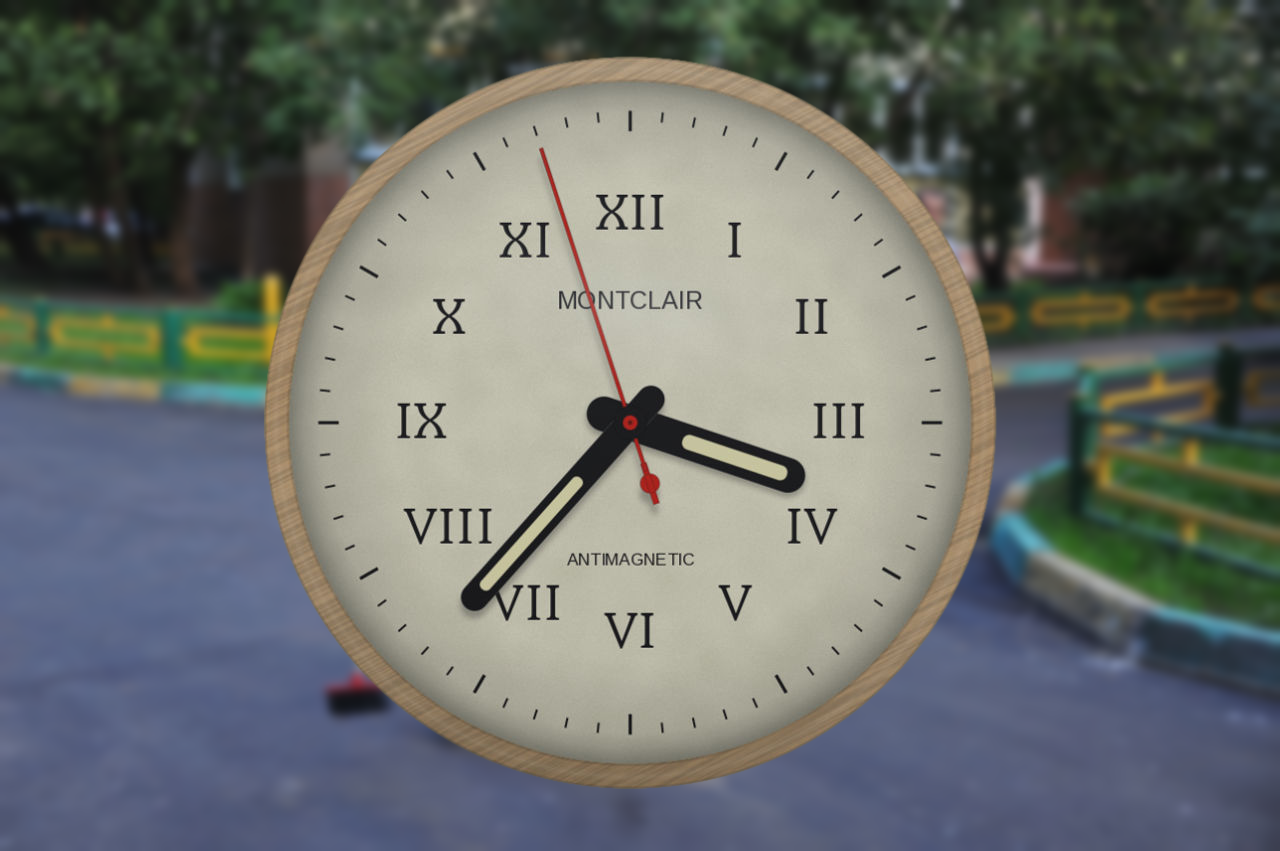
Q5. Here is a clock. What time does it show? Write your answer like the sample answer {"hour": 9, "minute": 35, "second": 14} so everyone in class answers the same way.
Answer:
{"hour": 3, "minute": 36, "second": 57}
